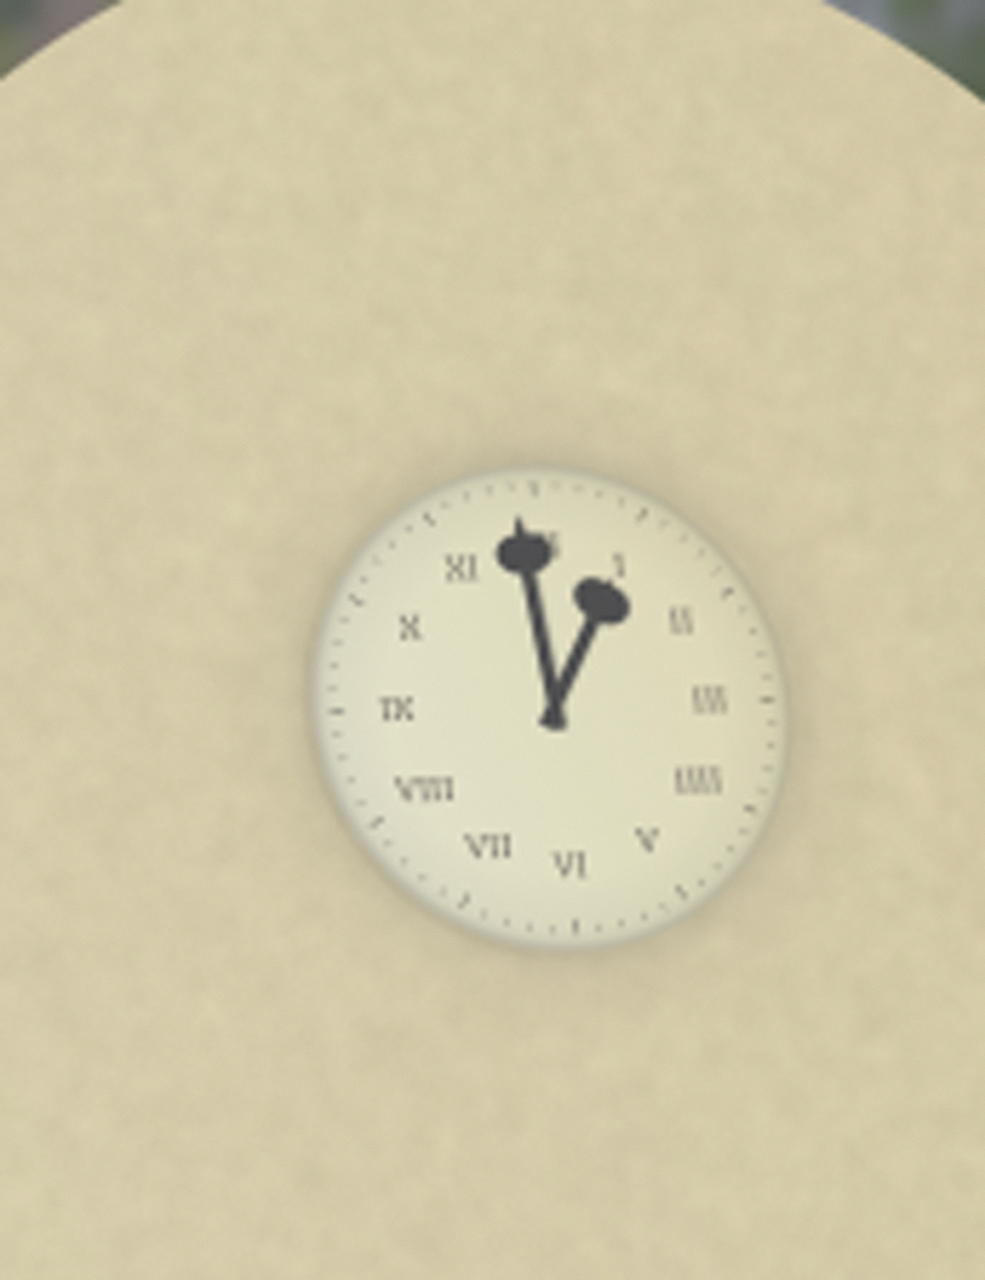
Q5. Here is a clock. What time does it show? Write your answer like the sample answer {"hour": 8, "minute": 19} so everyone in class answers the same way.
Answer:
{"hour": 12, "minute": 59}
